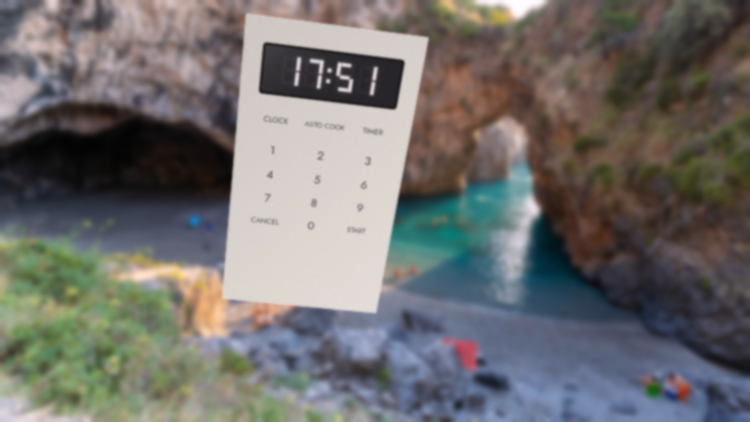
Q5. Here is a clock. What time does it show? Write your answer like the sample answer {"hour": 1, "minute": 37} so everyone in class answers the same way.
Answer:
{"hour": 17, "minute": 51}
